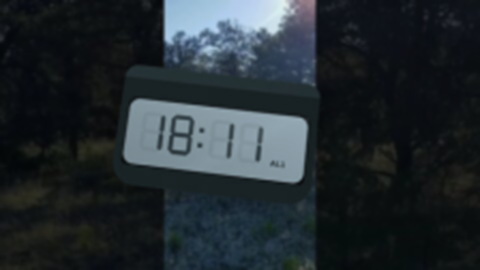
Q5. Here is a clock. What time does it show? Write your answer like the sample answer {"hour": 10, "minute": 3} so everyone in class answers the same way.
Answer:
{"hour": 18, "minute": 11}
